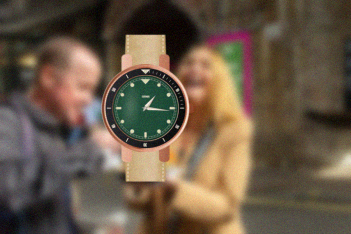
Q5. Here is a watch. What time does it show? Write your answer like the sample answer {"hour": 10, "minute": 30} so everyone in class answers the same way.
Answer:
{"hour": 1, "minute": 16}
